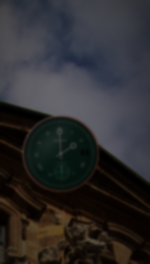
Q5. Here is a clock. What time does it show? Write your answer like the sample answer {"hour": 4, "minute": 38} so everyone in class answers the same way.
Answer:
{"hour": 2, "minute": 0}
